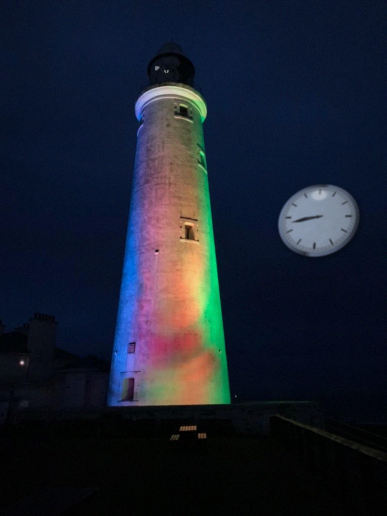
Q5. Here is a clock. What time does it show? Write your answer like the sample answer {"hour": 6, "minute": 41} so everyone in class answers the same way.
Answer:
{"hour": 8, "minute": 43}
